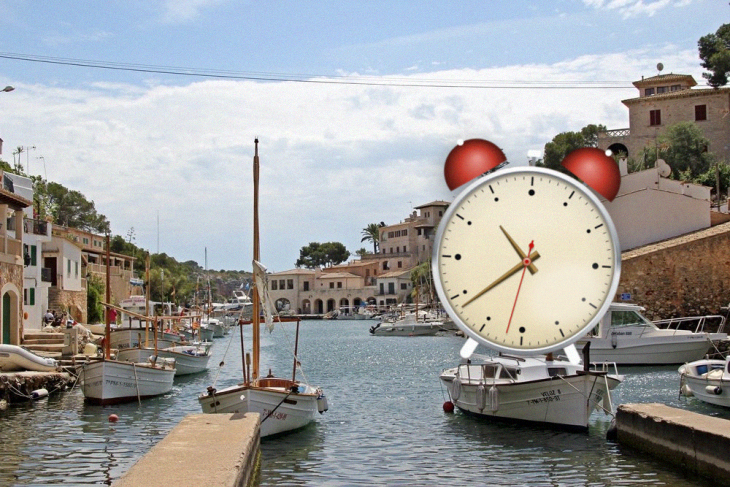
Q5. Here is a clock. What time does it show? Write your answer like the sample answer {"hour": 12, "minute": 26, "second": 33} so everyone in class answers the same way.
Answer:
{"hour": 10, "minute": 38, "second": 32}
